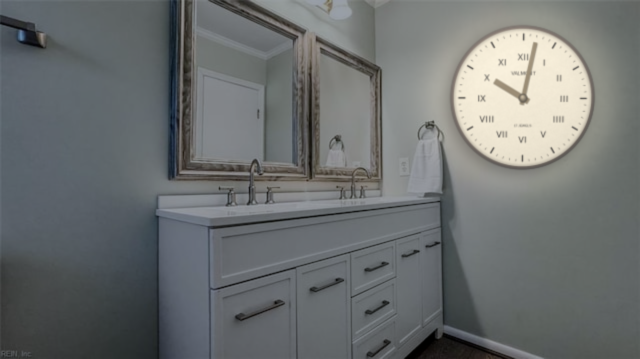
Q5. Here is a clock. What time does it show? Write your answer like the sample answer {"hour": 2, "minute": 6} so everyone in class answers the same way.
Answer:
{"hour": 10, "minute": 2}
